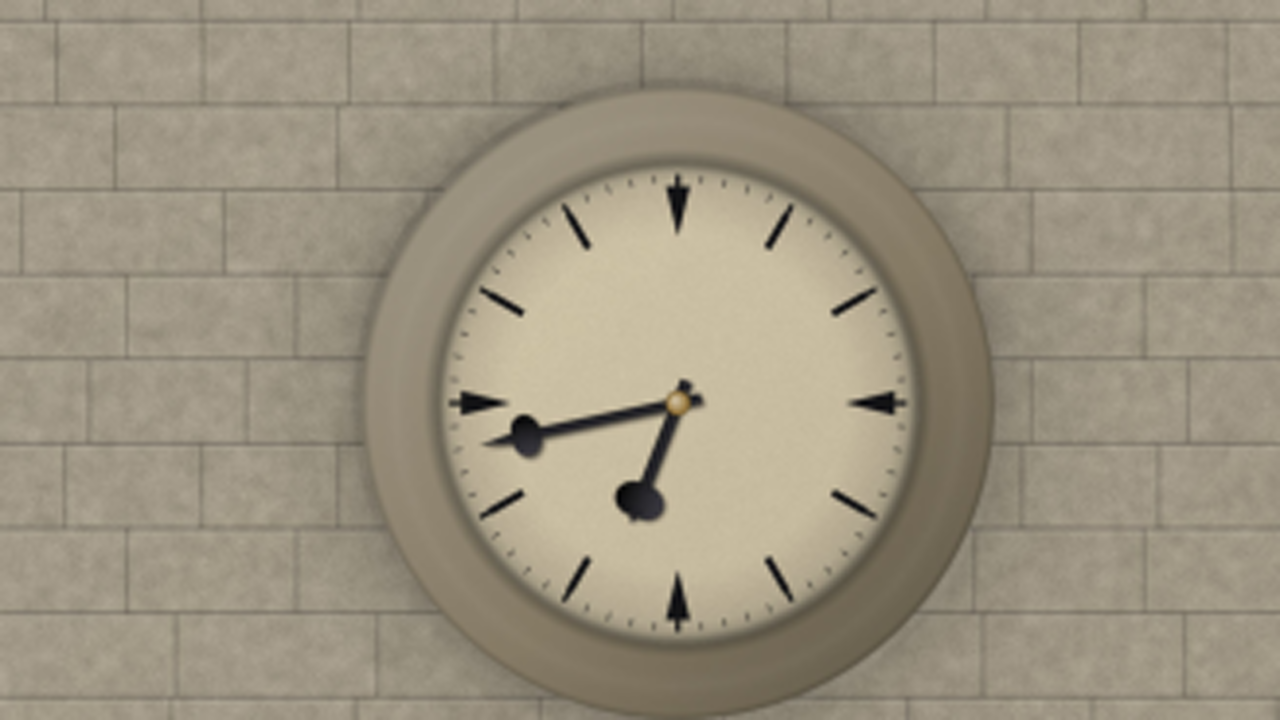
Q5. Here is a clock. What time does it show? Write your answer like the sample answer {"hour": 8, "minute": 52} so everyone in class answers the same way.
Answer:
{"hour": 6, "minute": 43}
